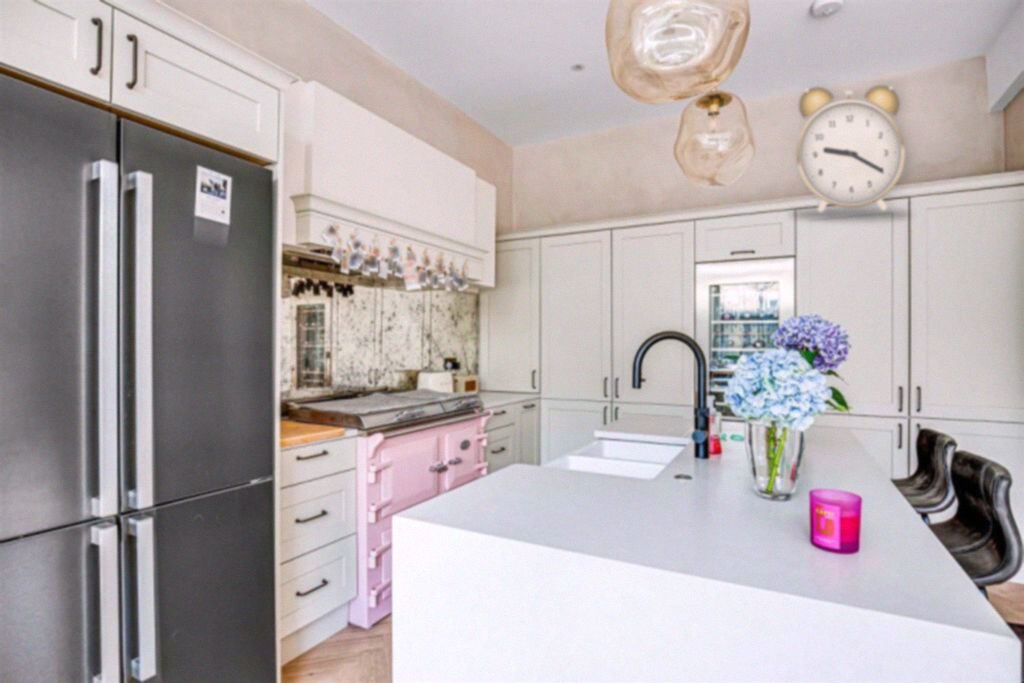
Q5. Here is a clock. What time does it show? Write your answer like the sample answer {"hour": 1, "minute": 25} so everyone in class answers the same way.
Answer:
{"hour": 9, "minute": 20}
